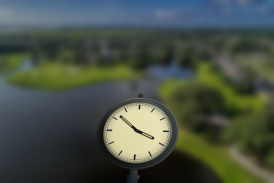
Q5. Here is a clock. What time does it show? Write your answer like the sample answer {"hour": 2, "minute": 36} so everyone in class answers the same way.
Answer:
{"hour": 3, "minute": 52}
